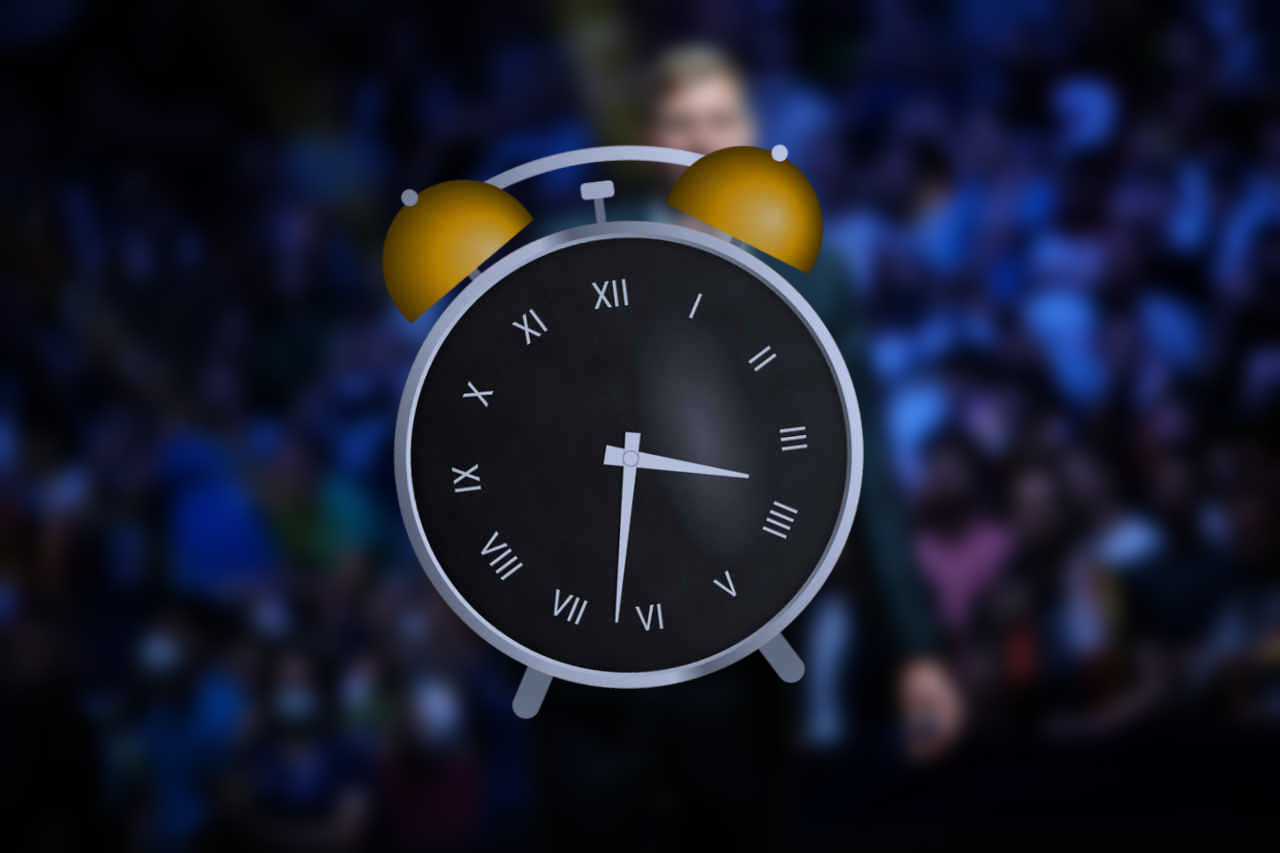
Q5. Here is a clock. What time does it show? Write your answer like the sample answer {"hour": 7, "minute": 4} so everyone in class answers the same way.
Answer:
{"hour": 3, "minute": 32}
